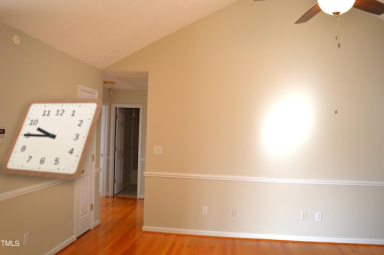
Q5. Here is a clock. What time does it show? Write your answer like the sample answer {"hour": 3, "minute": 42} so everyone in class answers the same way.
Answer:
{"hour": 9, "minute": 45}
